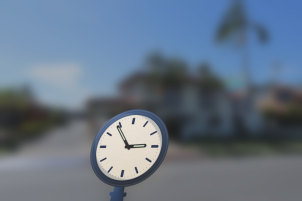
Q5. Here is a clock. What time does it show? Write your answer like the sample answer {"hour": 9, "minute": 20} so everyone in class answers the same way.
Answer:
{"hour": 2, "minute": 54}
